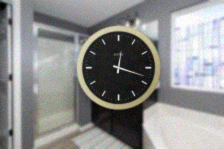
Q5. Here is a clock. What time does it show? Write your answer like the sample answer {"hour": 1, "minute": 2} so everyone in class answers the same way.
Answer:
{"hour": 12, "minute": 18}
